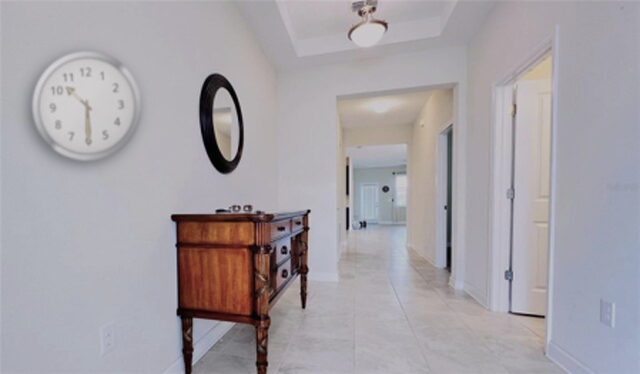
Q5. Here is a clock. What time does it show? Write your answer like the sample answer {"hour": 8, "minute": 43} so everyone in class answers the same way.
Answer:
{"hour": 10, "minute": 30}
